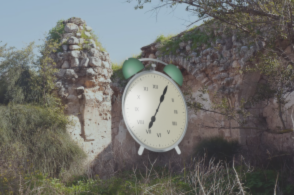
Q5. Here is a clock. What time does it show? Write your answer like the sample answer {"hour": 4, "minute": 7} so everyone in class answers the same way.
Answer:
{"hour": 7, "minute": 5}
